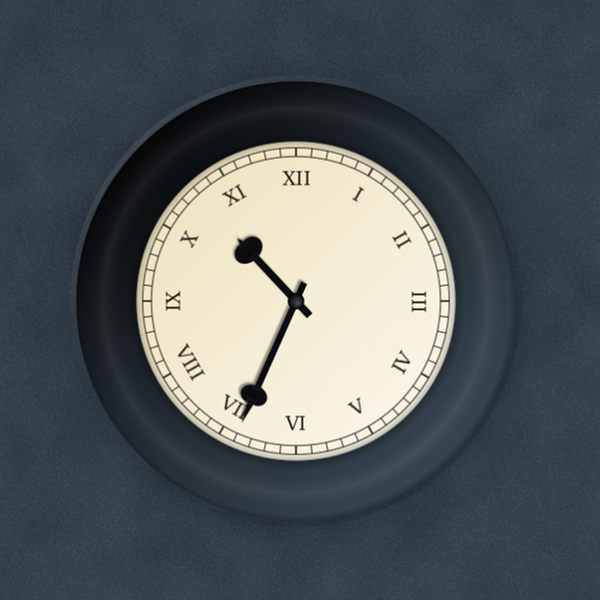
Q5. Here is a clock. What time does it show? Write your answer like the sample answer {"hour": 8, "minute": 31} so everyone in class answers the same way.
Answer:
{"hour": 10, "minute": 34}
